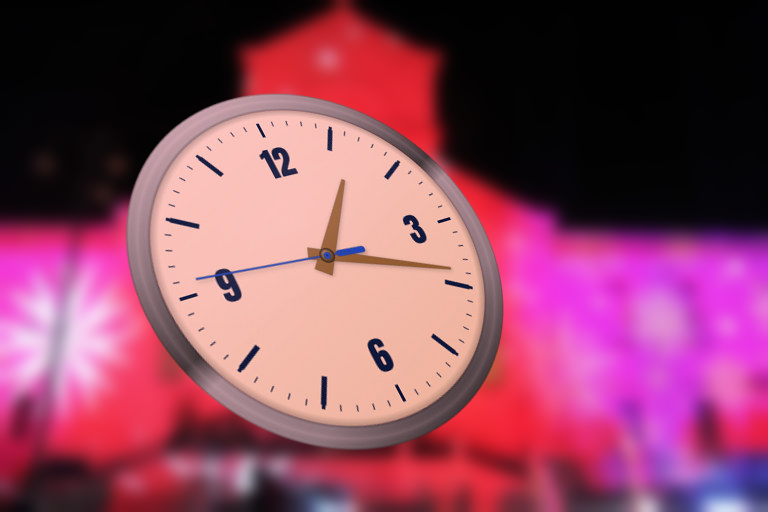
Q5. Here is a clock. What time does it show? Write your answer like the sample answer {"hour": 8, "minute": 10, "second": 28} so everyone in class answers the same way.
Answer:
{"hour": 1, "minute": 18, "second": 46}
